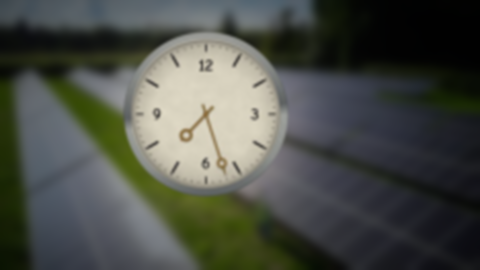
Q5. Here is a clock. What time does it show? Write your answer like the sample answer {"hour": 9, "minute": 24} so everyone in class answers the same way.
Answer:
{"hour": 7, "minute": 27}
